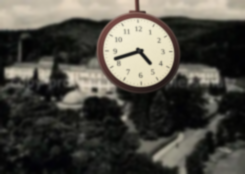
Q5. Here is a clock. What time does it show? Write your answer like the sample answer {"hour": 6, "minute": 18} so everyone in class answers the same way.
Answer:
{"hour": 4, "minute": 42}
